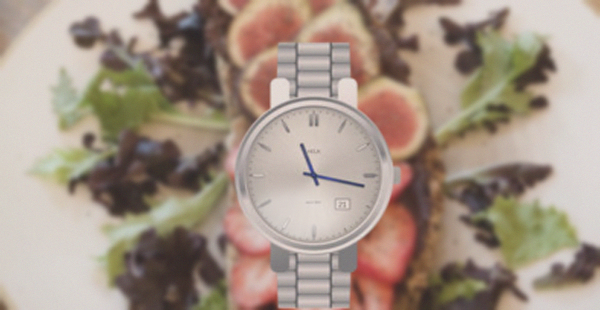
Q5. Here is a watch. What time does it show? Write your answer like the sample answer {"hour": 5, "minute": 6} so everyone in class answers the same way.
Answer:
{"hour": 11, "minute": 17}
